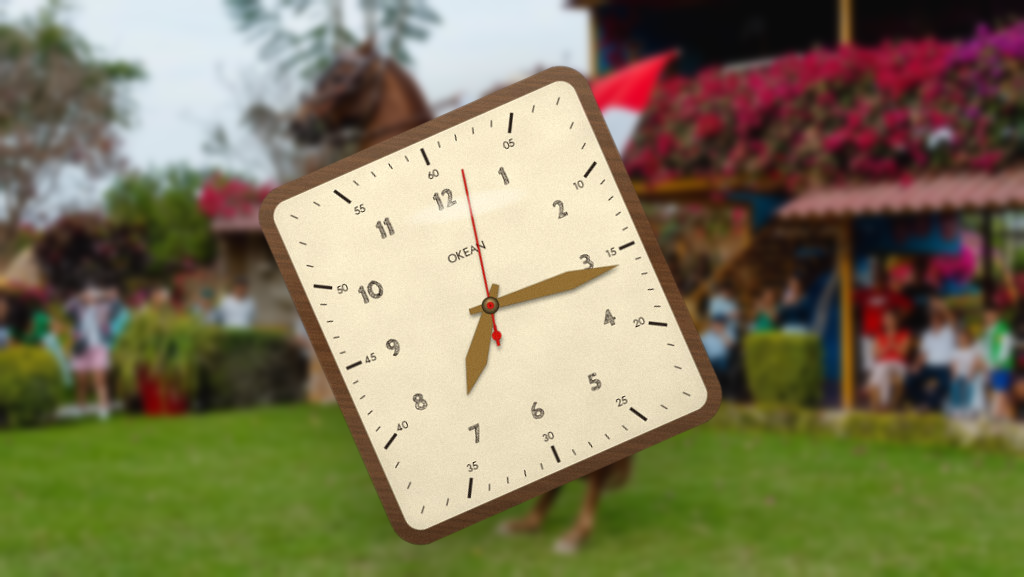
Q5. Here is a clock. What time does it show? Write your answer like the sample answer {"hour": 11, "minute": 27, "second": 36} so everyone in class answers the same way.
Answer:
{"hour": 7, "minute": 16, "second": 2}
